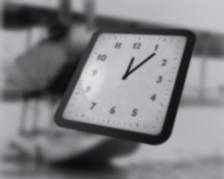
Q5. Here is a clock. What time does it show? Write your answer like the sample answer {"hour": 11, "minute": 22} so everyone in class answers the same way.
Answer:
{"hour": 12, "minute": 6}
